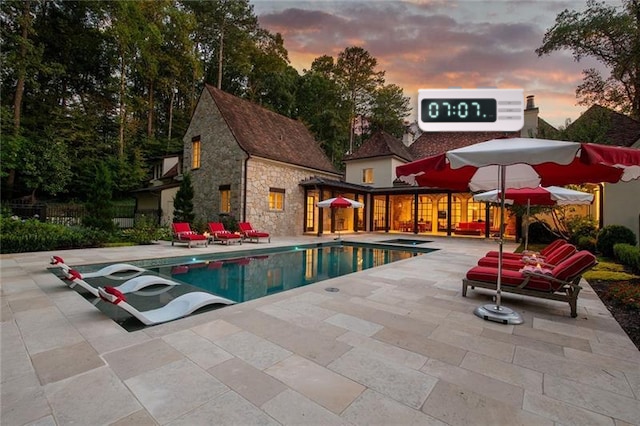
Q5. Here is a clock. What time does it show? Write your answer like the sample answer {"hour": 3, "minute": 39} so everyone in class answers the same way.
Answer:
{"hour": 7, "minute": 7}
